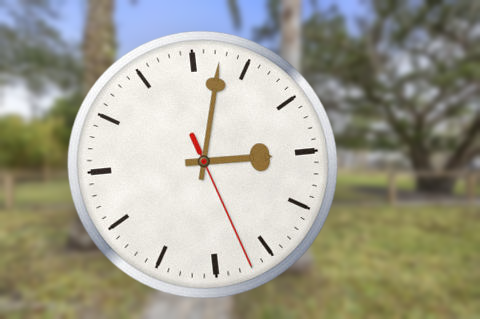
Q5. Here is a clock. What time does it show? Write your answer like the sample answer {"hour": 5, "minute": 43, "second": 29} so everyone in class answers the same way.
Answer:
{"hour": 3, "minute": 2, "second": 27}
